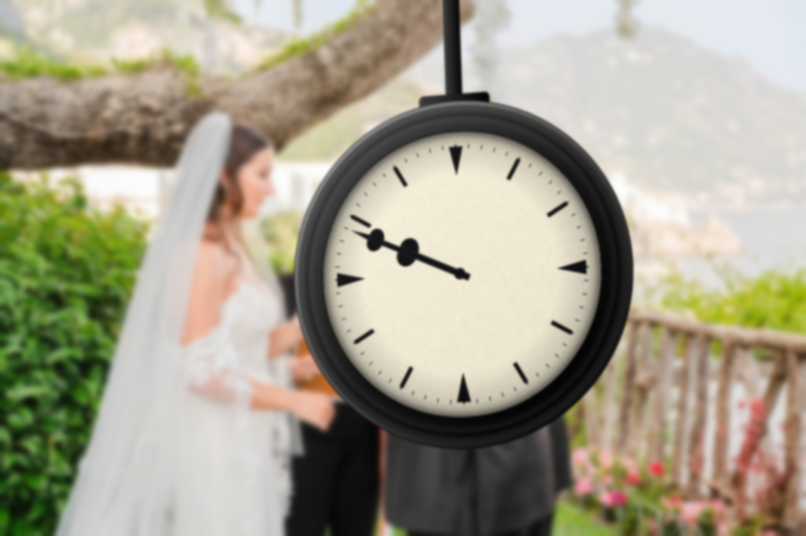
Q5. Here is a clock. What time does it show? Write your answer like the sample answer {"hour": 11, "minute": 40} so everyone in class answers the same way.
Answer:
{"hour": 9, "minute": 49}
